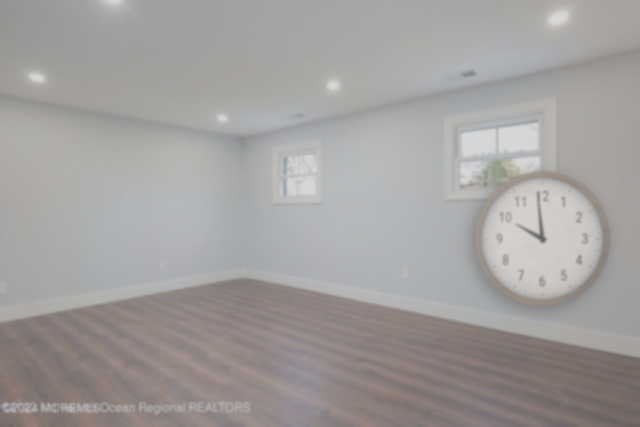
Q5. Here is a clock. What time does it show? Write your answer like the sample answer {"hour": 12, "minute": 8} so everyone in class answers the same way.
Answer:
{"hour": 9, "minute": 59}
